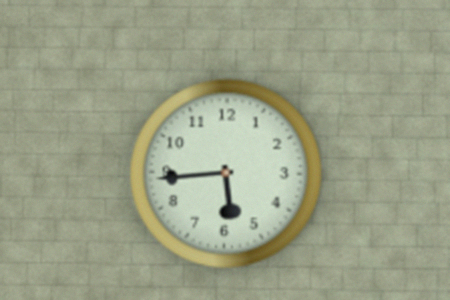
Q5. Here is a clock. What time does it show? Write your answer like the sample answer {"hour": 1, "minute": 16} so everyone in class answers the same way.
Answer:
{"hour": 5, "minute": 44}
